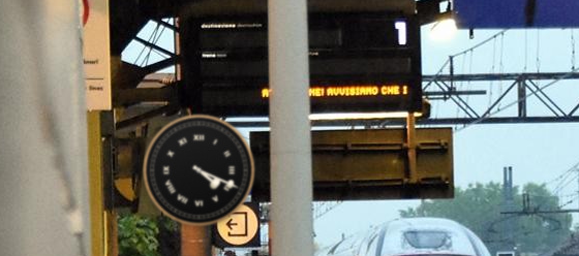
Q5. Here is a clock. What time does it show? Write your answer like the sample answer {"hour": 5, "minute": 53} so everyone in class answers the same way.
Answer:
{"hour": 4, "minute": 19}
